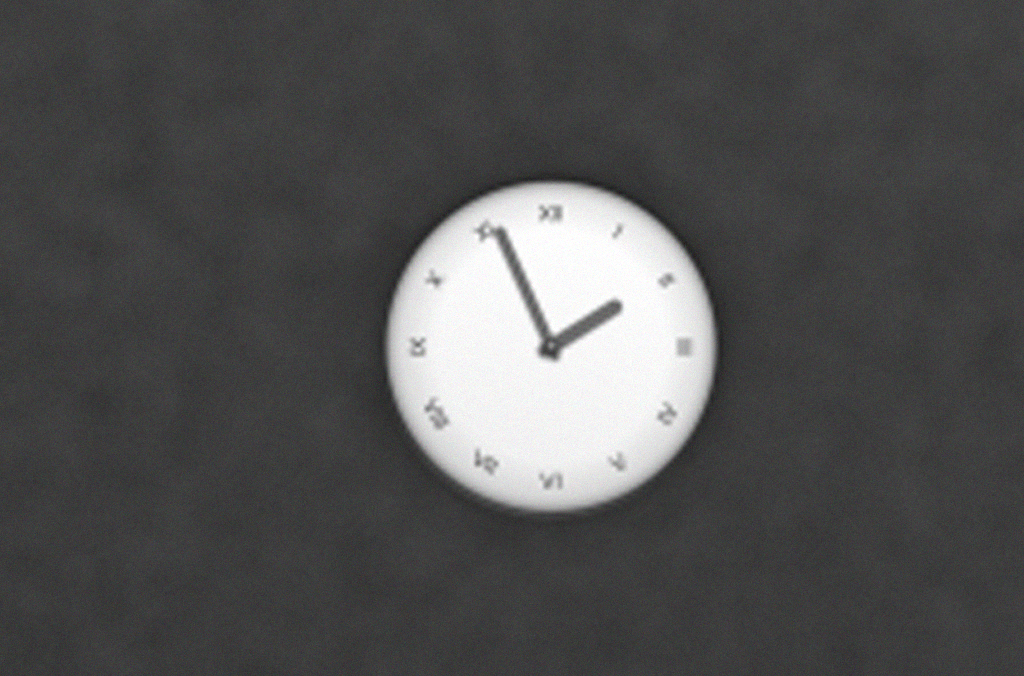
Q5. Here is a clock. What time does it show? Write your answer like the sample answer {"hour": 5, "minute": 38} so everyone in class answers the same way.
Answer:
{"hour": 1, "minute": 56}
